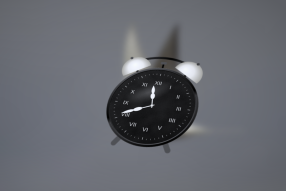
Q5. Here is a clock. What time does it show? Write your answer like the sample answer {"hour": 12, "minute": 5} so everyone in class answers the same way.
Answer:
{"hour": 11, "minute": 41}
